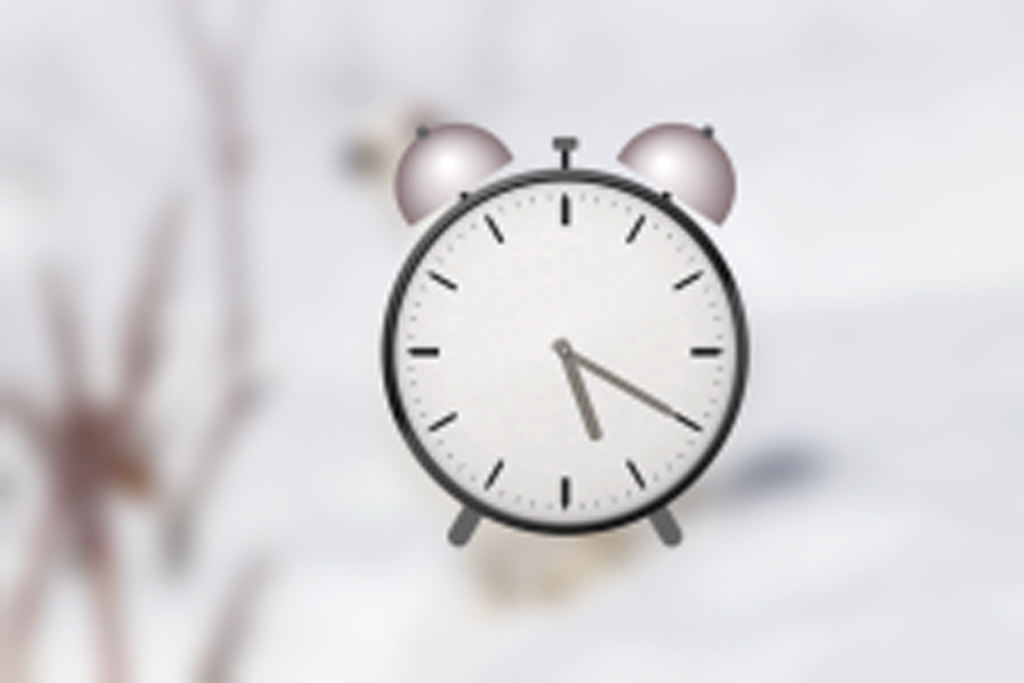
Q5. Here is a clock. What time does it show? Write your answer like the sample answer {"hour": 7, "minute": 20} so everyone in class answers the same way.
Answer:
{"hour": 5, "minute": 20}
